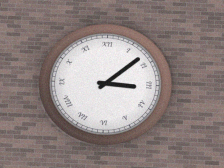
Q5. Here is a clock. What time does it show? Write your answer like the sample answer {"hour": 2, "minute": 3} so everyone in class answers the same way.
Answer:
{"hour": 3, "minute": 8}
